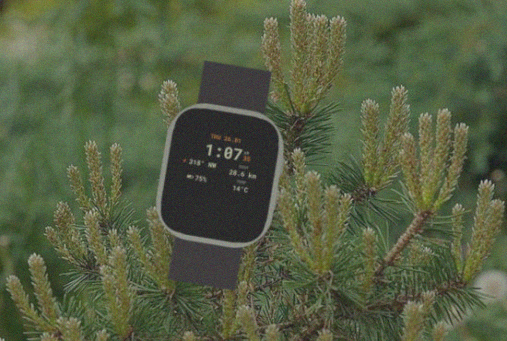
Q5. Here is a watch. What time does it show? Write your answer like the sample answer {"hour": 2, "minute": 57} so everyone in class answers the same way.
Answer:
{"hour": 1, "minute": 7}
